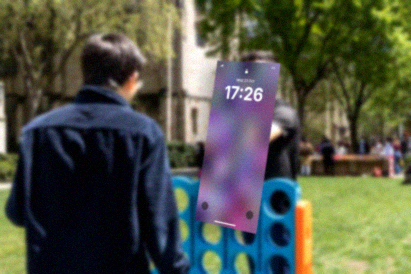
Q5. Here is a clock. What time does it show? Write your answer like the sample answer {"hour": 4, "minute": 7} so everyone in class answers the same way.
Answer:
{"hour": 17, "minute": 26}
